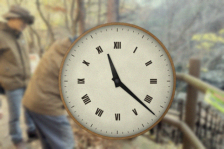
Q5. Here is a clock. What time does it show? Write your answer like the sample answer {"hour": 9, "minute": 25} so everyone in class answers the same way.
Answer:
{"hour": 11, "minute": 22}
